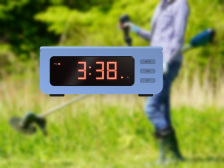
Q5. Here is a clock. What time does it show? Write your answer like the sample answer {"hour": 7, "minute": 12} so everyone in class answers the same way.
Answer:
{"hour": 3, "minute": 38}
